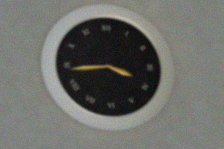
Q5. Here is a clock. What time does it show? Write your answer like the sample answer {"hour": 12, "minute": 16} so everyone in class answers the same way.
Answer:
{"hour": 3, "minute": 44}
